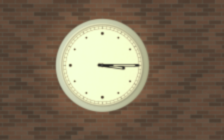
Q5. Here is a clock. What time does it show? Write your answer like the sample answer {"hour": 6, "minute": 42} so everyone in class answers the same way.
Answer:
{"hour": 3, "minute": 15}
